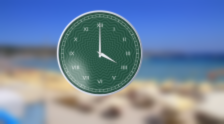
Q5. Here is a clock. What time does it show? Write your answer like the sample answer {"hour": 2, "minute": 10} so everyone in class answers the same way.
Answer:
{"hour": 4, "minute": 0}
